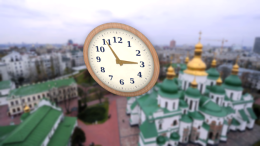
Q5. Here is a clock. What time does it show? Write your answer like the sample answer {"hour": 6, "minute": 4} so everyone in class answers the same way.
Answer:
{"hour": 2, "minute": 55}
